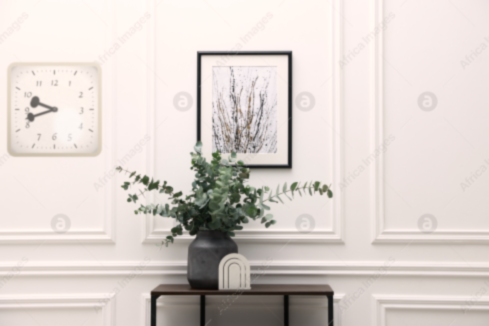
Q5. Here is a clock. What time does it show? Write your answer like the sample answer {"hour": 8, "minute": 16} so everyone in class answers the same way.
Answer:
{"hour": 9, "minute": 42}
